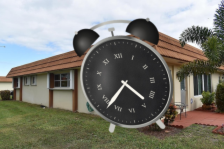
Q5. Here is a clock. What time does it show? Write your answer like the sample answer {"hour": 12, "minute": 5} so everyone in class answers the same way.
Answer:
{"hour": 4, "minute": 38}
